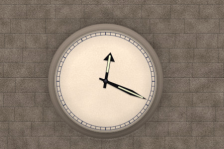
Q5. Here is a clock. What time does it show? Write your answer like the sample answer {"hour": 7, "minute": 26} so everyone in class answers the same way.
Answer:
{"hour": 12, "minute": 19}
